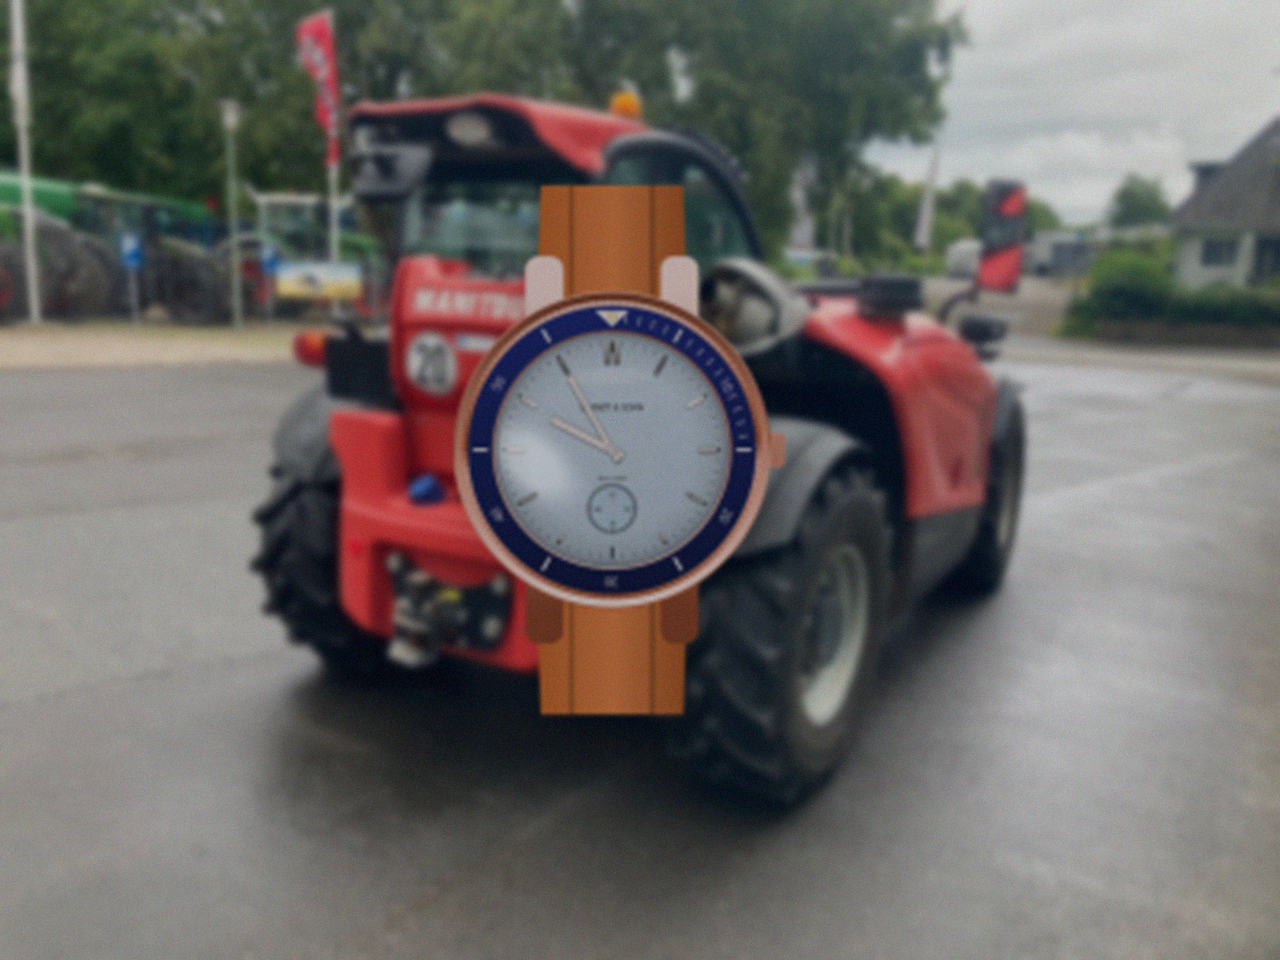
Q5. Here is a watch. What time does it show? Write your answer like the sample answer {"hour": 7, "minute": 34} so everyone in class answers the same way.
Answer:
{"hour": 9, "minute": 55}
